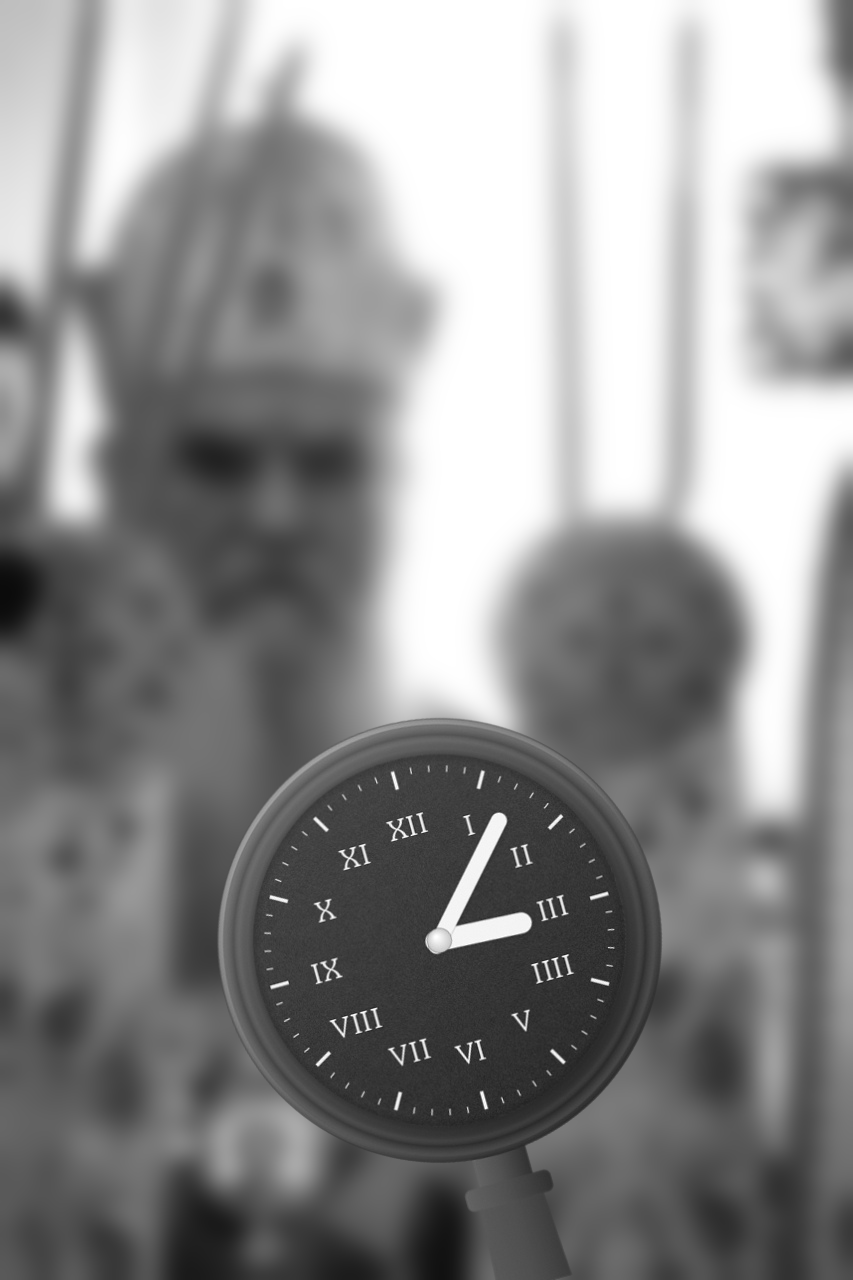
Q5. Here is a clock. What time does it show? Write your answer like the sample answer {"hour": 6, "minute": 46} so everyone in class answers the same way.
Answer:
{"hour": 3, "minute": 7}
